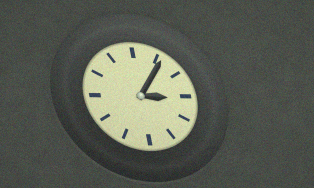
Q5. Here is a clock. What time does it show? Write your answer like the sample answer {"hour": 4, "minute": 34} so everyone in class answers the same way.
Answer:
{"hour": 3, "minute": 6}
